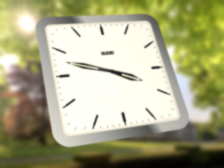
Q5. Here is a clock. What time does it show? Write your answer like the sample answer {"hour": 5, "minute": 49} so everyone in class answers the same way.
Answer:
{"hour": 3, "minute": 48}
